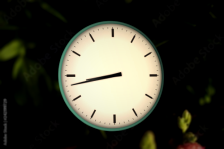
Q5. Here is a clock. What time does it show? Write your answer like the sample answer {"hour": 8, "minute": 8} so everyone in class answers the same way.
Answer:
{"hour": 8, "minute": 43}
